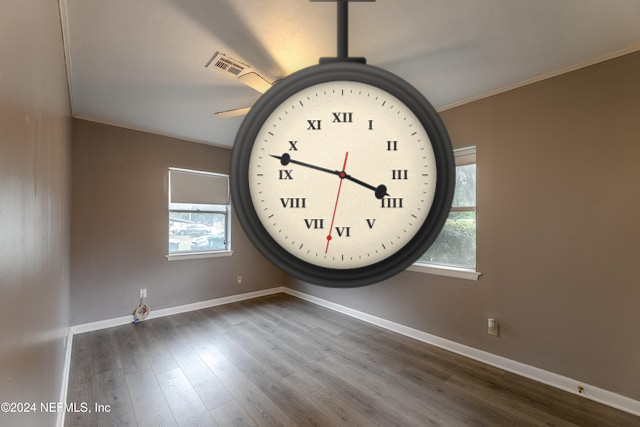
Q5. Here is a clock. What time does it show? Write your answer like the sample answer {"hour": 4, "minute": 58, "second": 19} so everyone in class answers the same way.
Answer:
{"hour": 3, "minute": 47, "second": 32}
